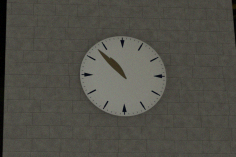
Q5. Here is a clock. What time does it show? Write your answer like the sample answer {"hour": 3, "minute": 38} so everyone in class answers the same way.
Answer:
{"hour": 10, "minute": 53}
